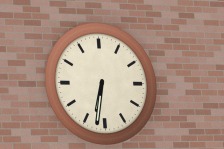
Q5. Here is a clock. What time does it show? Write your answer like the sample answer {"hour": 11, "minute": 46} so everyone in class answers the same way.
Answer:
{"hour": 6, "minute": 32}
